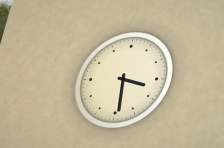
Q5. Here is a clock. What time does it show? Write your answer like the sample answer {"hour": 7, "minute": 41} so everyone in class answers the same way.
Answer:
{"hour": 3, "minute": 29}
